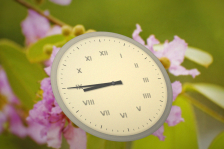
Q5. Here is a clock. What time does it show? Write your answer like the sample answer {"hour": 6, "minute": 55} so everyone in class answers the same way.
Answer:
{"hour": 8, "minute": 45}
